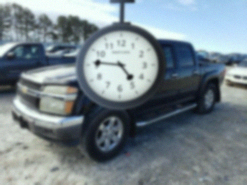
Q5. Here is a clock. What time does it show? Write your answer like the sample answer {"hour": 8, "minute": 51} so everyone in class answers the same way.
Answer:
{"hour": 4, "minute": 46}
